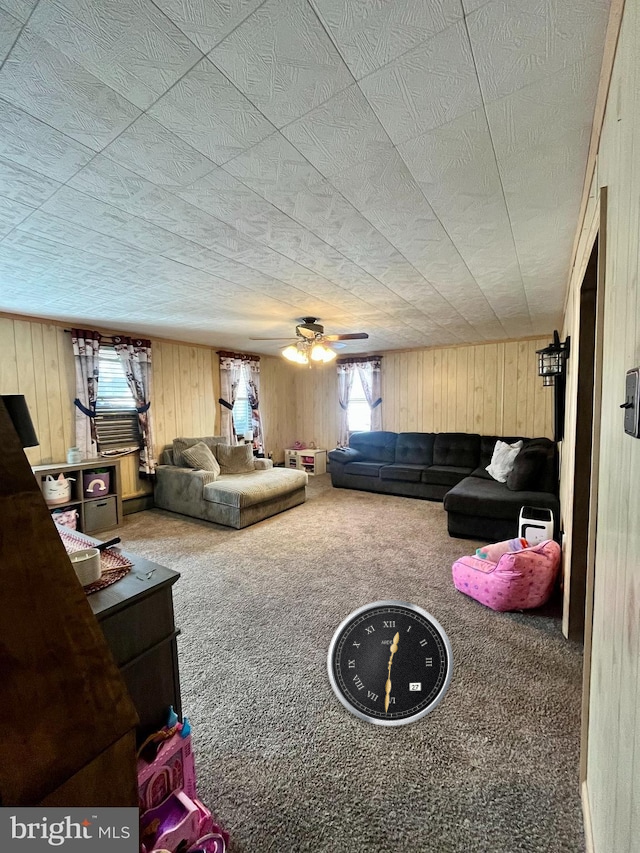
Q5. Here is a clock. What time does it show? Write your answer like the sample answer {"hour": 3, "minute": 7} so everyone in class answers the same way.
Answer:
{"hour": 12, "minute": 31}
